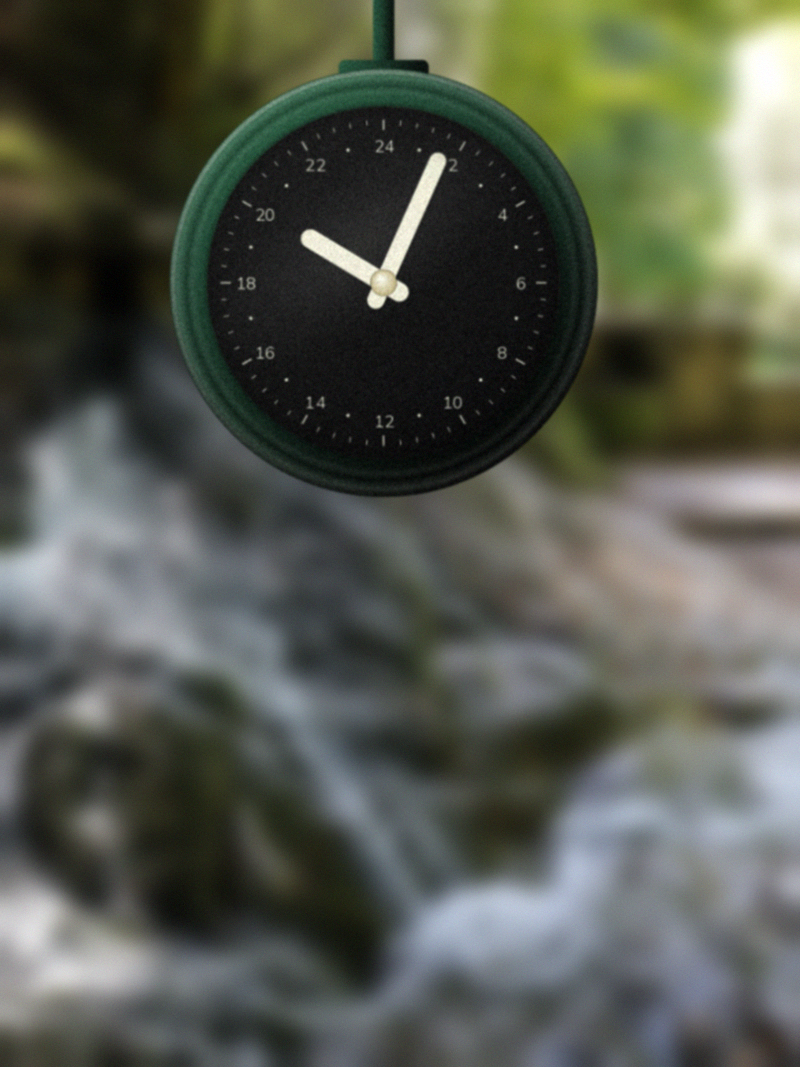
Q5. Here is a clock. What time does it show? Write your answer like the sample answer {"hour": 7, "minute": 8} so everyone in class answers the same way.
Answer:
{"hour": 20, "minute": 4}
